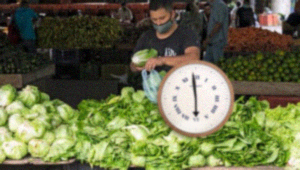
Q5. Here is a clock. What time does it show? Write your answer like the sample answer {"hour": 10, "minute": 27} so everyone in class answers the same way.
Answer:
{"hour": 5, "minute": 59}
